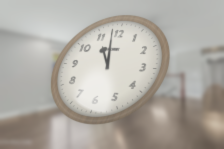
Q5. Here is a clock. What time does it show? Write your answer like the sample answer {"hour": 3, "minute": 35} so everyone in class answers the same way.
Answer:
{"hour": 10, "minute": 58}
